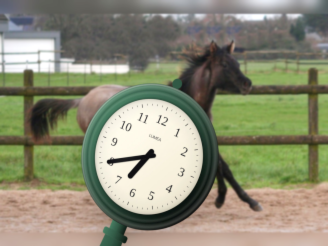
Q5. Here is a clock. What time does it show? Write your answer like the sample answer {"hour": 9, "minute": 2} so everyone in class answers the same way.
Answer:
{"hour": 6, "minute": 40}
